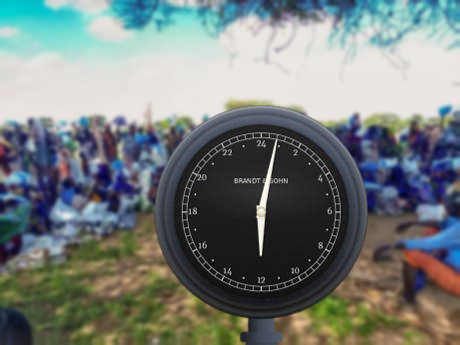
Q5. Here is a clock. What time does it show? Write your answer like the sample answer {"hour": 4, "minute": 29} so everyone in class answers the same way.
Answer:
{"hour": 12, "minute": 2}
